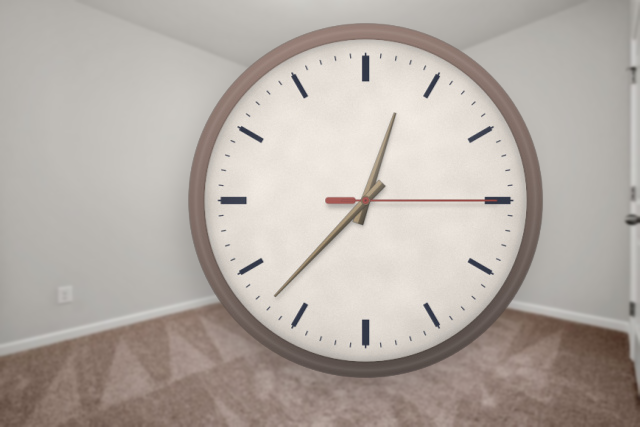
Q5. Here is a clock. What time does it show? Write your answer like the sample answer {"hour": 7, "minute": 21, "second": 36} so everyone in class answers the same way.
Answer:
{"hour": 12, "minute": 37, "second": 15}
